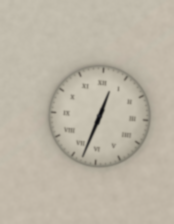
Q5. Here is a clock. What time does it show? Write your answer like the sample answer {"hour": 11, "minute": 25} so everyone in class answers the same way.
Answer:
{"hour": 12, "minute": 33}
